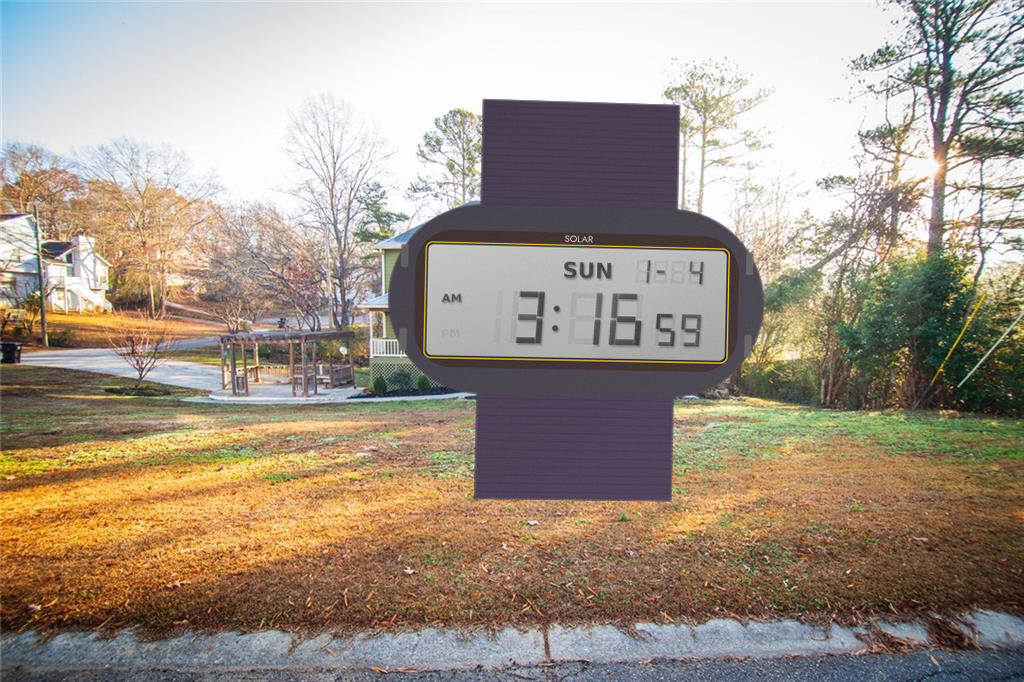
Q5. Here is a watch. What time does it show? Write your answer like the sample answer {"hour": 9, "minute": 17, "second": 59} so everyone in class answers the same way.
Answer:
{"hour": 3, "minute": 16, "second": 59}
